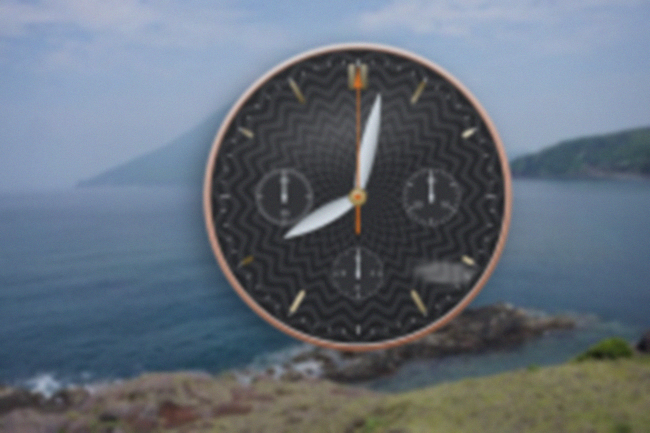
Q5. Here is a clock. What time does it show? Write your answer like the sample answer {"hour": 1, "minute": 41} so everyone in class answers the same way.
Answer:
{"hour": 8, "minute": 2}
